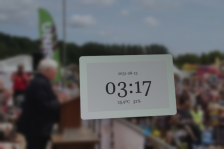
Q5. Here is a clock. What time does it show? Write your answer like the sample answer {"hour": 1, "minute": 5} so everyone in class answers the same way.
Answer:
{"hour": 3, "minute": 17}
